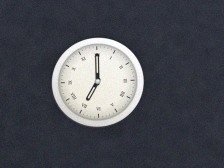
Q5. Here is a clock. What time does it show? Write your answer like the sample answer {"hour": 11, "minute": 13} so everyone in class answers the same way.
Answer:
{"hour": 7, "minute": 0}
